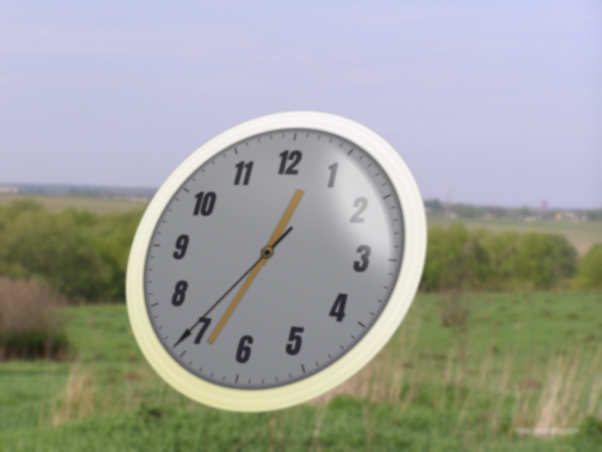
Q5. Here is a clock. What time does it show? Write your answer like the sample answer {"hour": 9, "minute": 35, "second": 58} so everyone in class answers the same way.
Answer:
{"hour": 12, "minute": 33, "second": 36}
